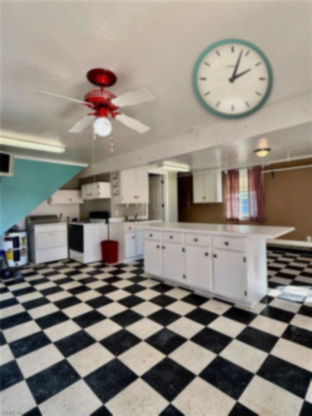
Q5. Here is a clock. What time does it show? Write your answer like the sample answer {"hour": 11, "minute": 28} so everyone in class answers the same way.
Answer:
{"hour": 2, "minute": 3}
